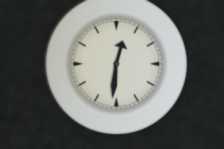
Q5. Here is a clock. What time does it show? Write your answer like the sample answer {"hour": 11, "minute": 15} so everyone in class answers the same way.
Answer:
{"hour": 12, "minute": 31}
